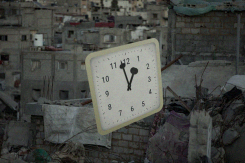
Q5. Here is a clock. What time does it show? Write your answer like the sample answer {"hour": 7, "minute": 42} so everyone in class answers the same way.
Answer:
{"hour": 12, "minute": 58}
